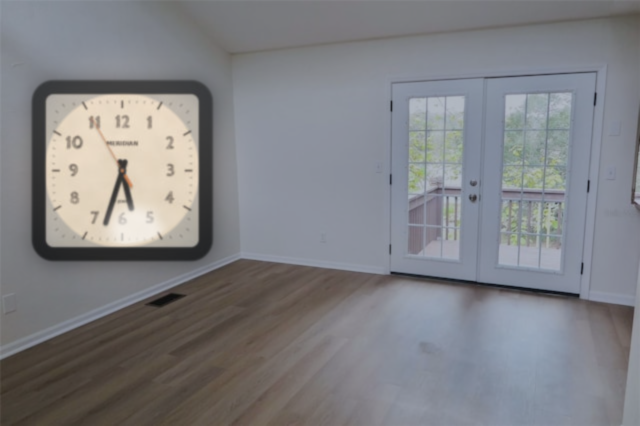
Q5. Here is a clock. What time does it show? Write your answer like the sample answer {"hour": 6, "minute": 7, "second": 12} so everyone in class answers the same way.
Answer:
{"hour": 5, "minute": 32, "second": 55}
